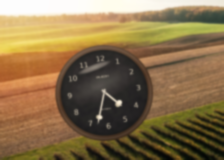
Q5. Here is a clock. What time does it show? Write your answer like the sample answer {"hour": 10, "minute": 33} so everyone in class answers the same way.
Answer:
{"hour": 4, "minute": 33}
